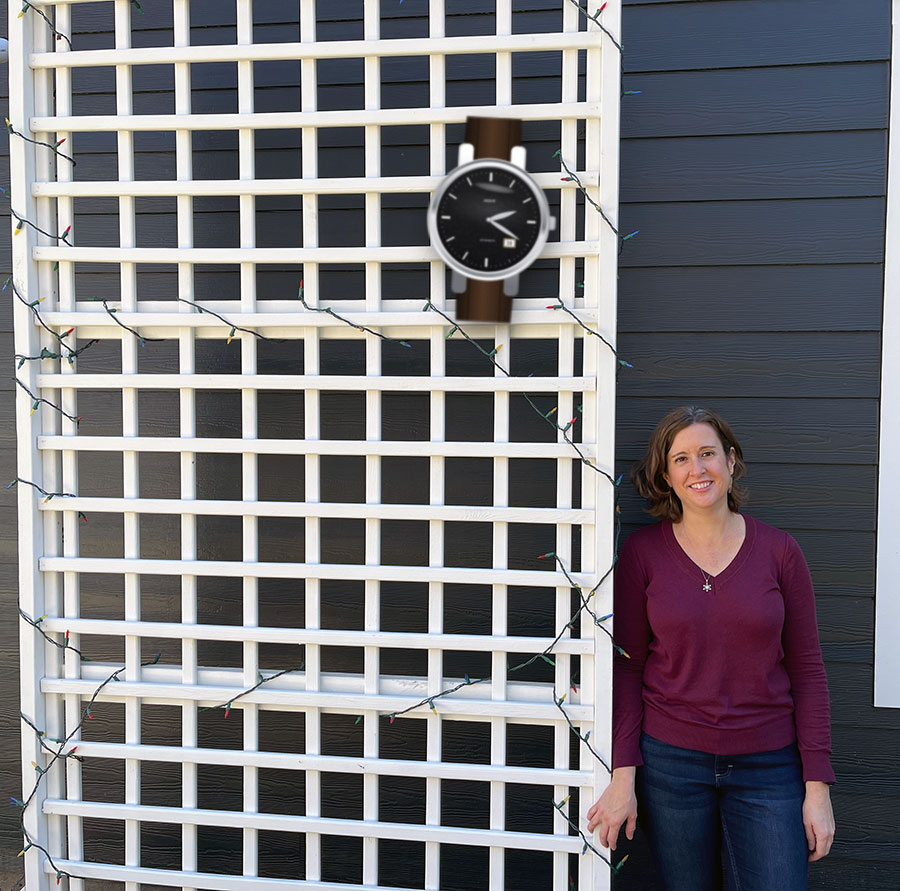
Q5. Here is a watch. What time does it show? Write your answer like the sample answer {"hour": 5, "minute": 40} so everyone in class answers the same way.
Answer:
{"hour": 2, "minute": 20}
